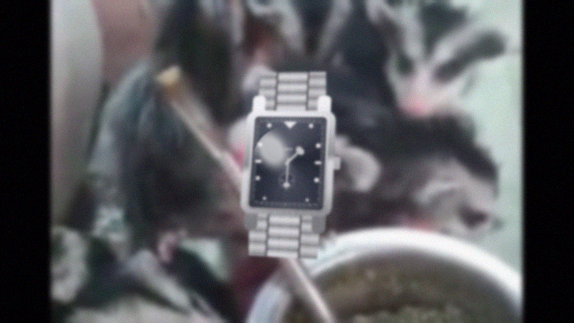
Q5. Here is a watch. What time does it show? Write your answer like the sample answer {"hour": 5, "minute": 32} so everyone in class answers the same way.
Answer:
{"hour": 1, "minute": 30}
